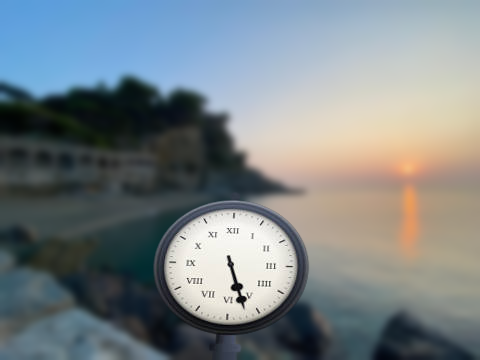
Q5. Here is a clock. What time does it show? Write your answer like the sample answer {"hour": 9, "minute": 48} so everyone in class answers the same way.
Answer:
{"hour": 5, "minute": 27}
